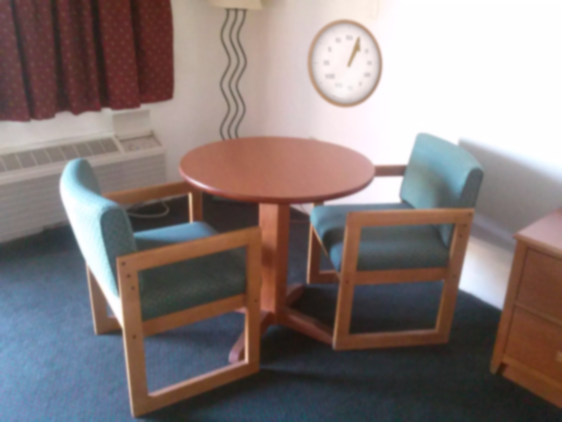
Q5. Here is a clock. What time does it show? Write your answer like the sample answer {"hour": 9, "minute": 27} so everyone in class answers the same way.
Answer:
{"hour": 1, "minute": 4}
